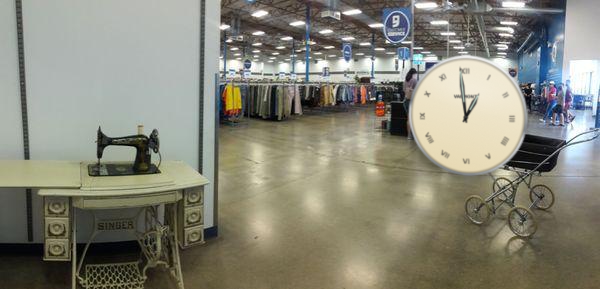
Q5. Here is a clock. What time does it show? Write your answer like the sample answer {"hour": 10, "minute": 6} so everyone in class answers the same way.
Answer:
{"hour": 12, "minute": 59}
